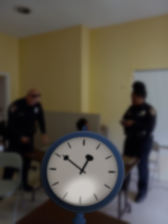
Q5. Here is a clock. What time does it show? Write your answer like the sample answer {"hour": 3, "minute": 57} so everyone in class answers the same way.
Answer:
{"hour": 12, "minute": 51}
